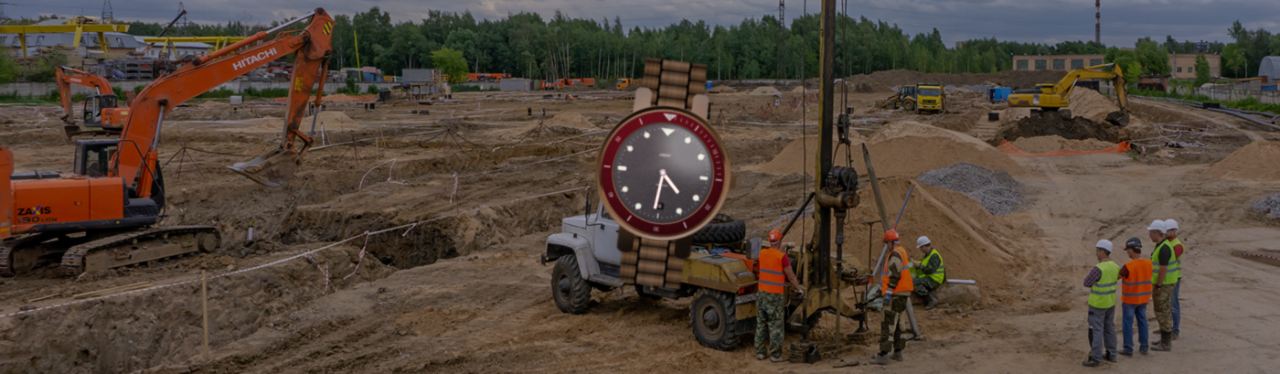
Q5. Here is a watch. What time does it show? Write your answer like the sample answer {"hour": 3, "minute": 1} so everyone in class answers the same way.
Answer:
{"hour": 4, "minute": 31}
